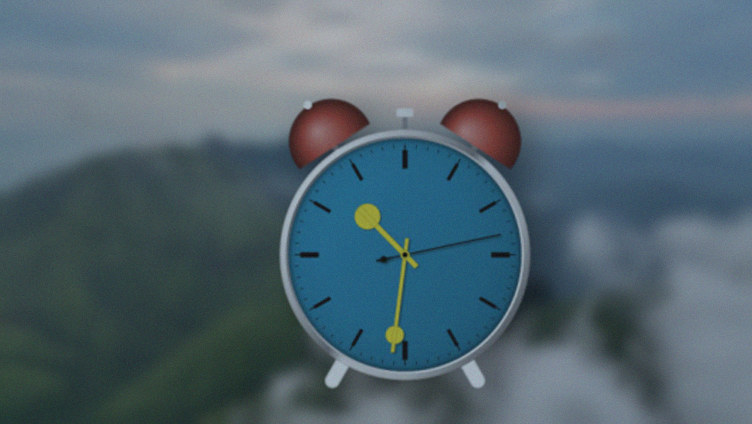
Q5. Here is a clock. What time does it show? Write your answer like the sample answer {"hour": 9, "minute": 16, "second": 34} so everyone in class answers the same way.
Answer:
{"hour": 10, "minute": 31, "second": 13}
